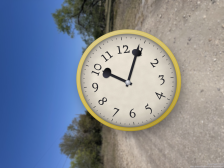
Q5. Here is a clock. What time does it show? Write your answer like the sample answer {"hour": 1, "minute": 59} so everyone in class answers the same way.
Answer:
{"hour": 10, "minute": 4}
